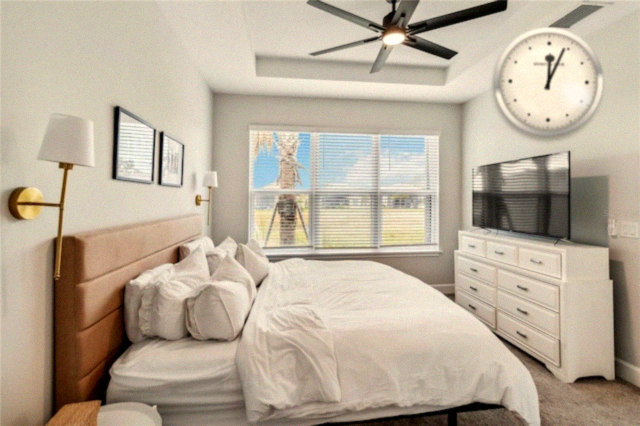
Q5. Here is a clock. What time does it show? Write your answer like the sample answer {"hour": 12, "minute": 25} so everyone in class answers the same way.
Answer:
{"hour": 12, "minute": 4}
